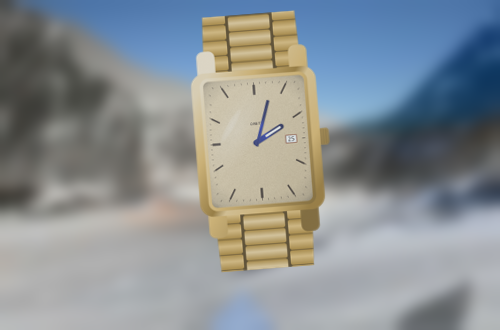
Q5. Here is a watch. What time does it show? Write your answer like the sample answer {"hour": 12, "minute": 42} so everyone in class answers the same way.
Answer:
{"hour": 2, "minute": 3}
